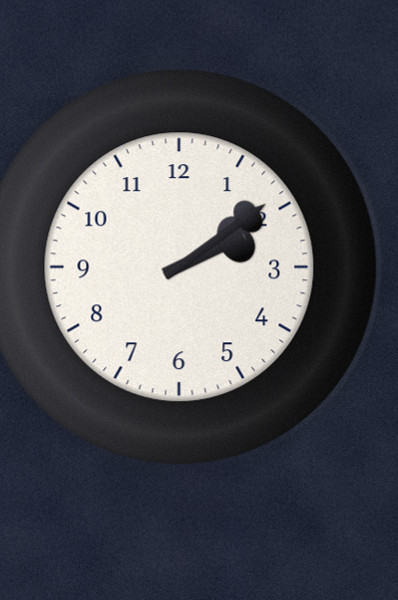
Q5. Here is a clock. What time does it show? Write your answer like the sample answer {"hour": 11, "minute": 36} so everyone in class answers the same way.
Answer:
{"hour": 2, "minute": 9}
